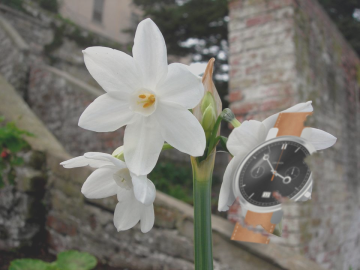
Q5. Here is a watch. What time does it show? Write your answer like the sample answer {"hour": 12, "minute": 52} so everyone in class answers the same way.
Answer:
{"hour": 3, "minute": 53}
